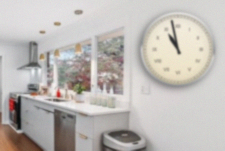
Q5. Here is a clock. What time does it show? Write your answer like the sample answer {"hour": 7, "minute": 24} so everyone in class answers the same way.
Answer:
{"hour": 10, "minute": 58}
